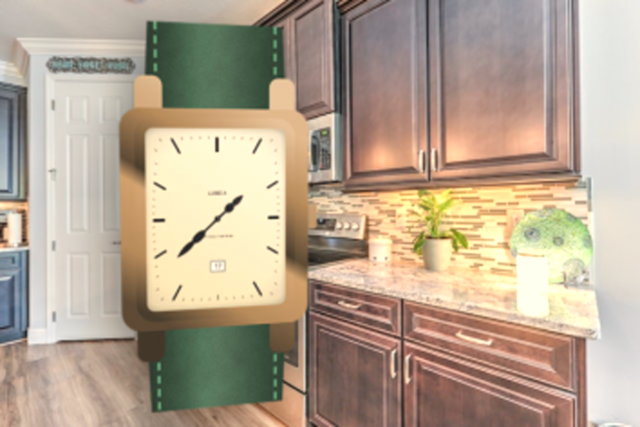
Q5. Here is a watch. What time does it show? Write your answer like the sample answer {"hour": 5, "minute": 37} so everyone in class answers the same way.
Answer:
{"hour": 1, "minute": 38}
